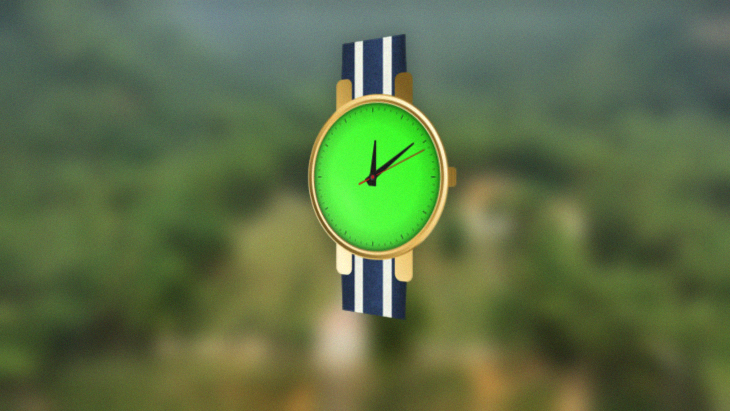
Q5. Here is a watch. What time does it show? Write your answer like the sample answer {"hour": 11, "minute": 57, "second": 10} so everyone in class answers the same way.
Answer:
{"hour": 12, "minute": 9, "second": 11}
